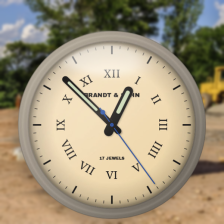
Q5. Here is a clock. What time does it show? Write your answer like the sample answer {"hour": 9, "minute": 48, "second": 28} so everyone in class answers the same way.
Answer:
{"hour": 12, "minute": 52, "second": 24}
